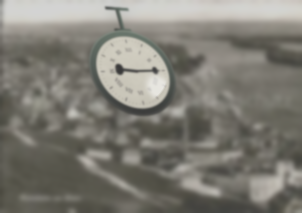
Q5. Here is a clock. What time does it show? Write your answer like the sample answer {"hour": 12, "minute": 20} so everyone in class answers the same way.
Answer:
{"hour": 9, "minute": 15}
